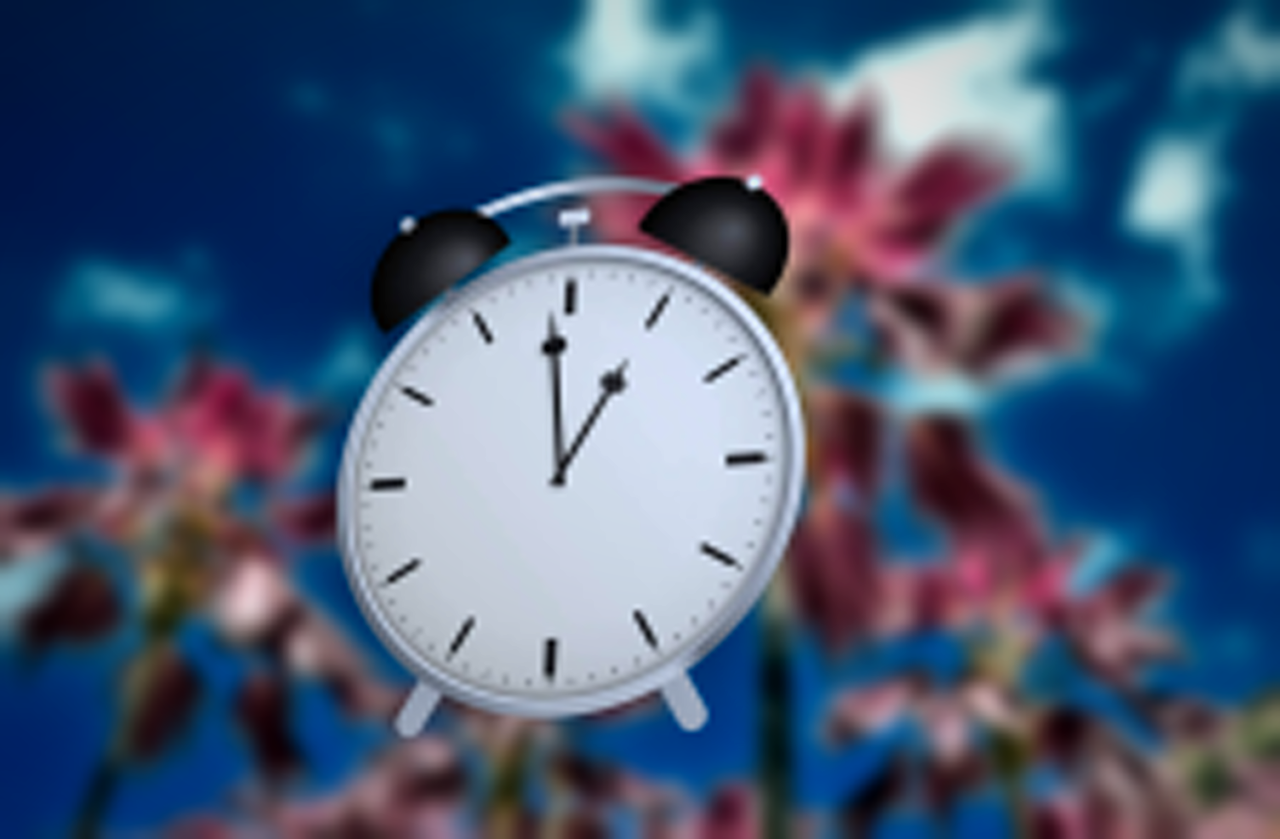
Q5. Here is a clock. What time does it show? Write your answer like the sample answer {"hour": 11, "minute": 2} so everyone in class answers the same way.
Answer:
{"hour": 12, "minute": 59}
